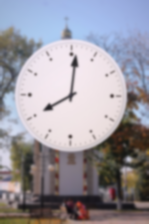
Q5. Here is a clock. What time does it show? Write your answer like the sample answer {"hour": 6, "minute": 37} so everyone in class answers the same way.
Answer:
{"hour": 8, "minute": 1}
